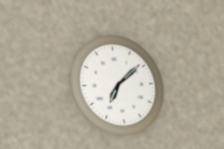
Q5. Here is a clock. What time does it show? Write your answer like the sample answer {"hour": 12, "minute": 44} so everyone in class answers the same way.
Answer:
{"hour": 7, "minute": 9}
